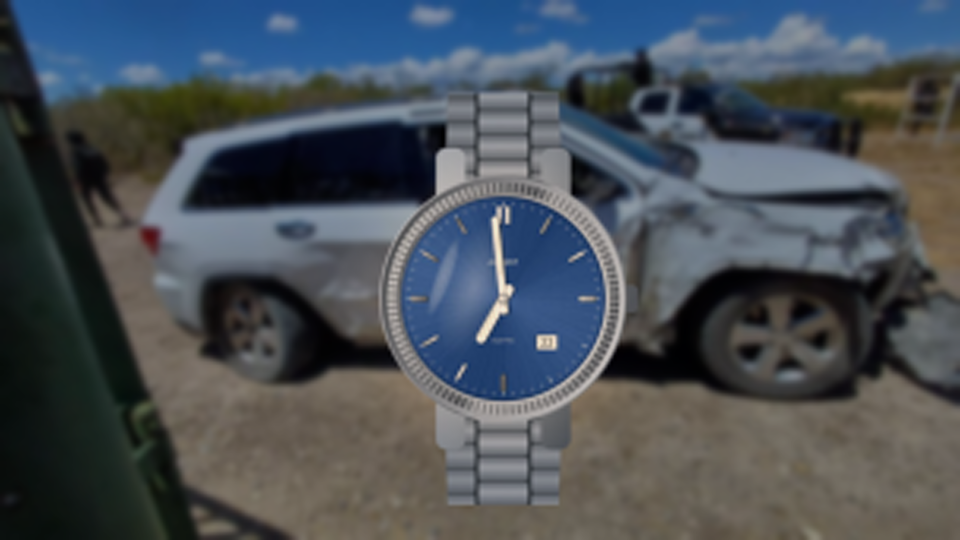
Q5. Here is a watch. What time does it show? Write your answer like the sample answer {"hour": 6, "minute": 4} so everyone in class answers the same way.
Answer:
{"hour": 6, "minute": 59}
